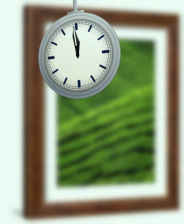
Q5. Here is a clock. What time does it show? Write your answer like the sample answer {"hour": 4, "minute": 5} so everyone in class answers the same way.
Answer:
{"hour": 11, "minute": 59}
